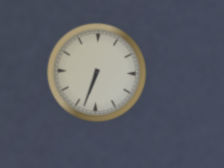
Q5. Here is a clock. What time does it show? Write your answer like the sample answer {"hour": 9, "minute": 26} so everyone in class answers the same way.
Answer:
{"hour": 6, "minute": 33}
